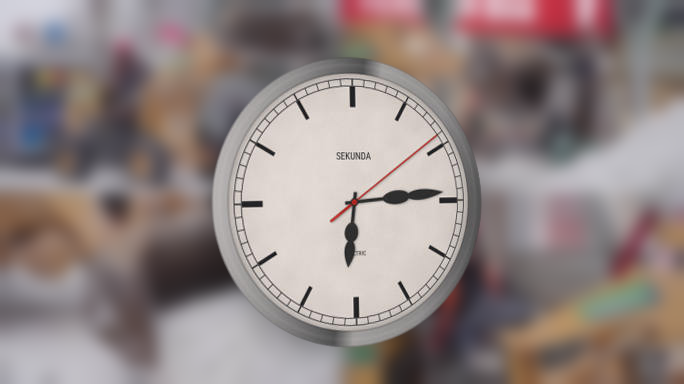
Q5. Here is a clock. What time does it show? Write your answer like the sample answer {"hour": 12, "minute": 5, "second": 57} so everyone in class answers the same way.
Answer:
{"hour": 6, "minute": 14, "second": 9}
